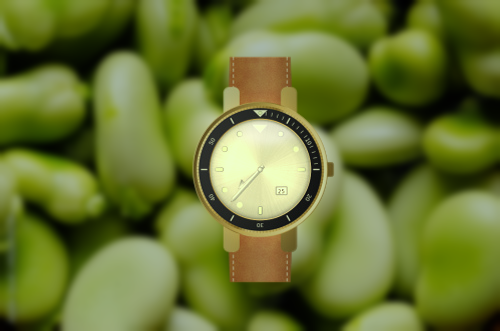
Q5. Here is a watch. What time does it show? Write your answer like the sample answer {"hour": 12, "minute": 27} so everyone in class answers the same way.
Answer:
{"hour": 7, "minute": 37}
